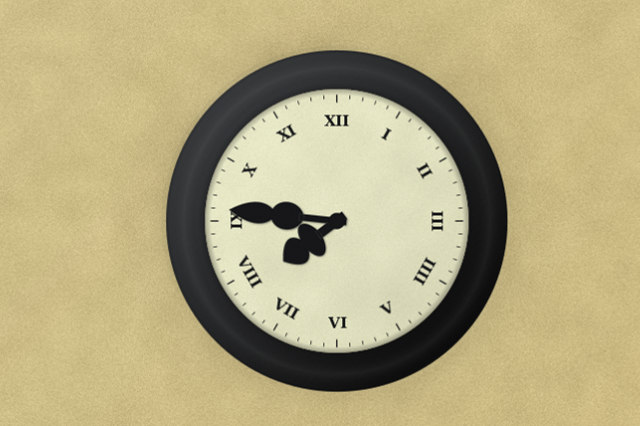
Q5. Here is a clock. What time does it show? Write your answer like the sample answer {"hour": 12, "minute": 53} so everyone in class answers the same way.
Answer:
{"hour": 7, "minute": 46}
